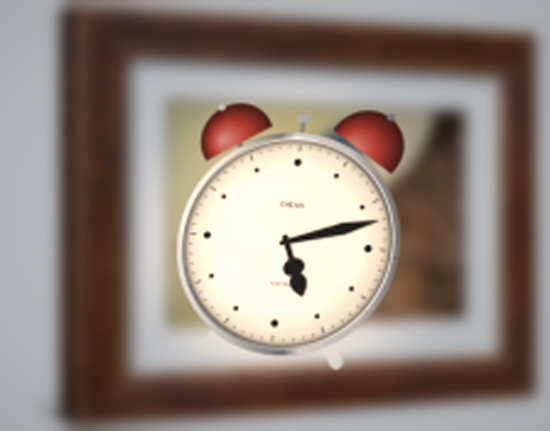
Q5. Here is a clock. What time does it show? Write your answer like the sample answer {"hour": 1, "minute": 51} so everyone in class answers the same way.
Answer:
{"hour": 5, "minute": 12}
